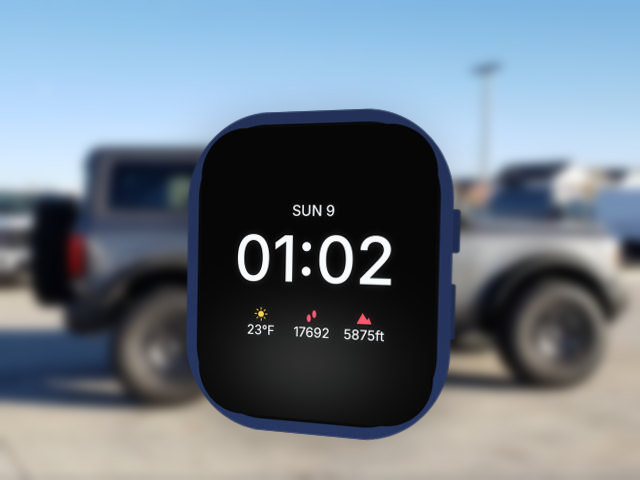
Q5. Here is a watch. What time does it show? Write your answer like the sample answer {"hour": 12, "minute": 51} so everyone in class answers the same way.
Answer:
{"hour": 1, "minute": 2}
